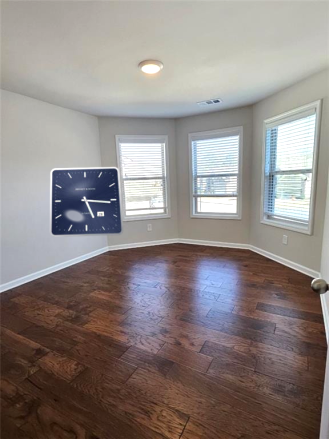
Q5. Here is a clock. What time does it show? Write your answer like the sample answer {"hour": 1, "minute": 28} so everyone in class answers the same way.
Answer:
{"hour": 5, "minute": 16}
